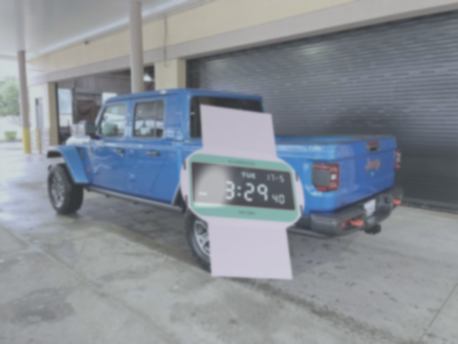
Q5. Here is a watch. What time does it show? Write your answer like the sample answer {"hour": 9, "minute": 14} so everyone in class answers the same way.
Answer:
{"hour": 3, "minute": 29}
